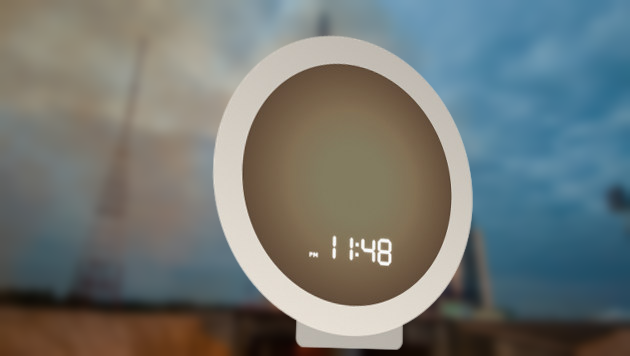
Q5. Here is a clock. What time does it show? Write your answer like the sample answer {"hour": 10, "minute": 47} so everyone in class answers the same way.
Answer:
{"hour": 11, "minute": 48}
